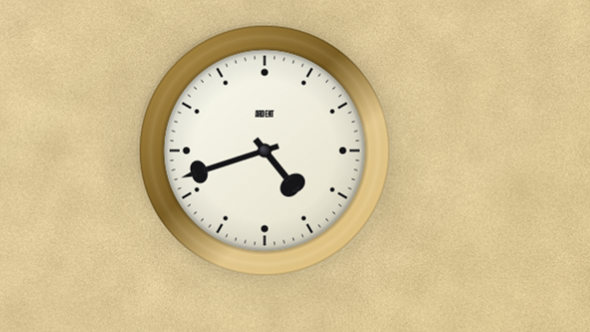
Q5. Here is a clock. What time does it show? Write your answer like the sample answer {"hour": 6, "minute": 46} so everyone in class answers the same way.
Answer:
{"hour": 4, "minute": 42}
